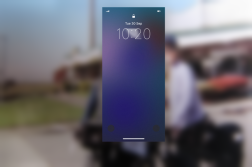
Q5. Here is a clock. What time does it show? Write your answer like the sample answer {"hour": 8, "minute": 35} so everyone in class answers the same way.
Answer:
{"hour": 10, "minute": 20}
